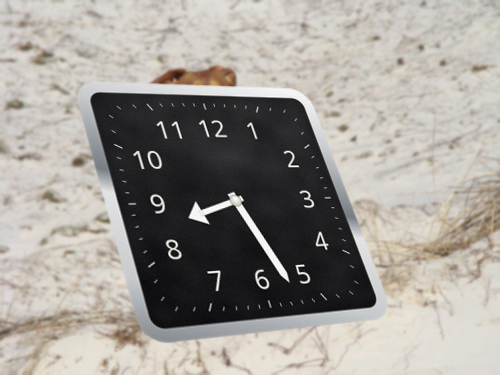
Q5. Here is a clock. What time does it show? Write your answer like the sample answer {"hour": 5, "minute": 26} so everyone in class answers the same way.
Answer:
{"hour": 8, "minute": 27}
